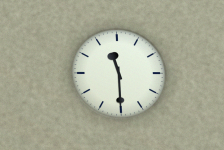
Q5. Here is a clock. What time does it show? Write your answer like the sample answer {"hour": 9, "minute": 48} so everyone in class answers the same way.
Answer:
{"hour": 11, "minute": 30}
